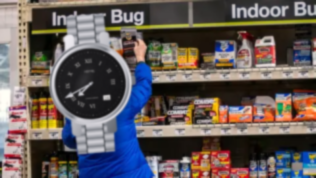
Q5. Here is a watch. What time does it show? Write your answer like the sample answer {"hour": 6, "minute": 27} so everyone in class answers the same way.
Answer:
{"hour": 7, "minute": 41}
